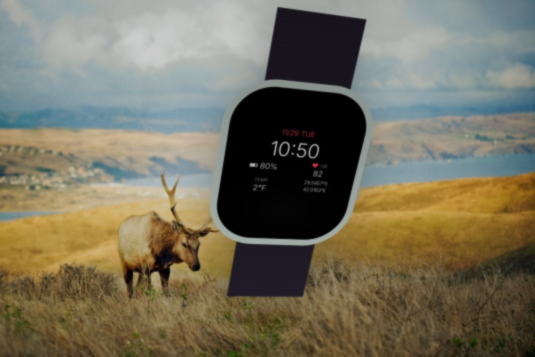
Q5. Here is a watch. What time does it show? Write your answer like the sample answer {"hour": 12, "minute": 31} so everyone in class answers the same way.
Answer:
{"hour": 10, "minute": 50}
